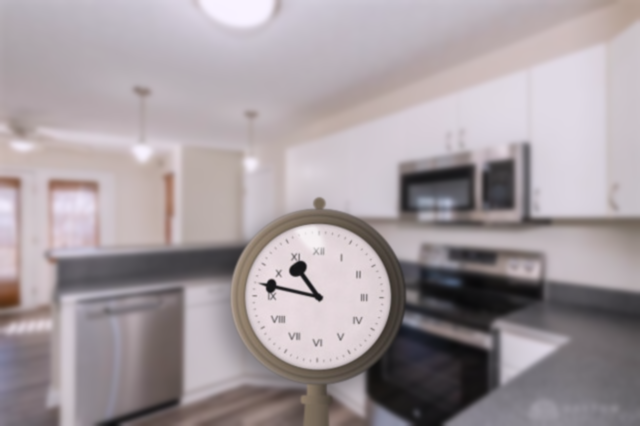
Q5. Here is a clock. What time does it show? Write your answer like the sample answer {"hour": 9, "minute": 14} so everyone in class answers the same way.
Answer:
{"hour": 10, "minute": 47}
